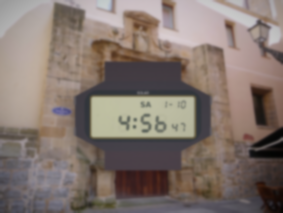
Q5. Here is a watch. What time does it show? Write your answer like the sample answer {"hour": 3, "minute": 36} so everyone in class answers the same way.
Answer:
{"hour": 4, "minute": 56}
